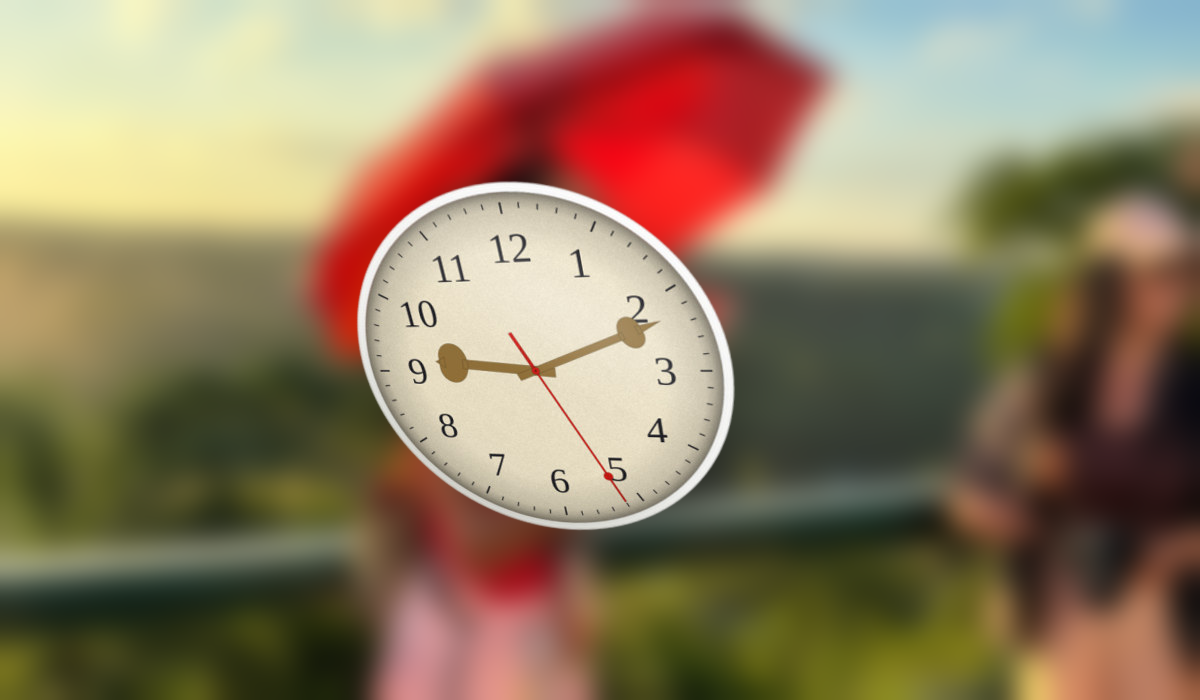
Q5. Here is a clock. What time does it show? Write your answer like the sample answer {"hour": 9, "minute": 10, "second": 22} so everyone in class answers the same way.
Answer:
{"hour": 9, "minute": 11, "second": 26}
